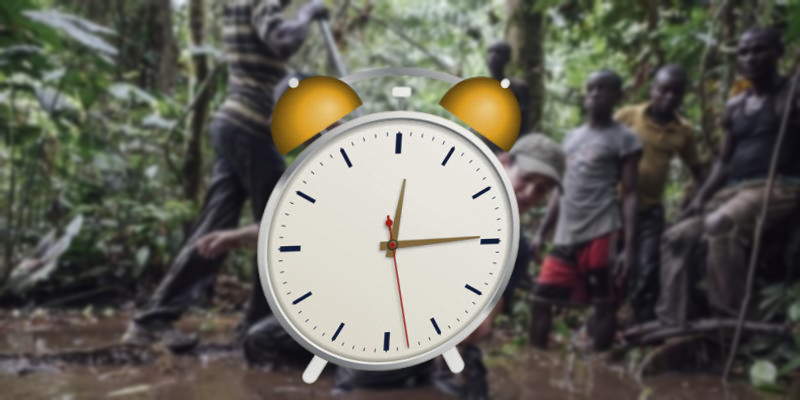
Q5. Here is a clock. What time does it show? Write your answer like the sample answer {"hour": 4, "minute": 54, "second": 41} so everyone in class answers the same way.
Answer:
{"hour": 12, "minute": 14, "second": 28}
